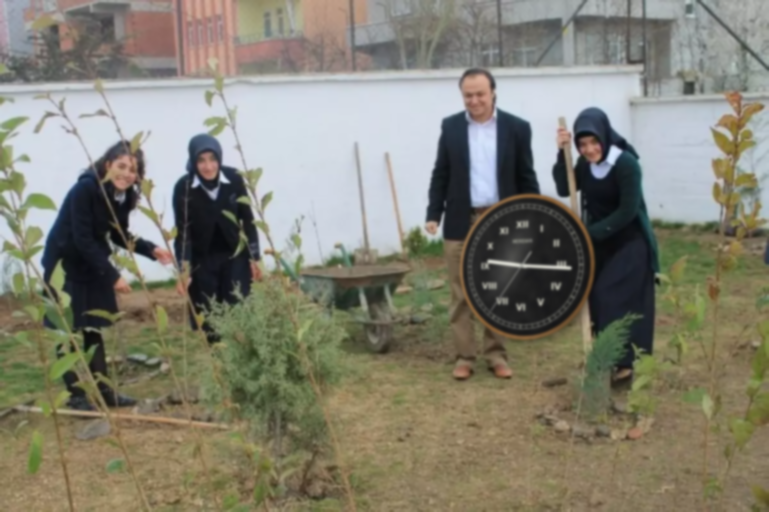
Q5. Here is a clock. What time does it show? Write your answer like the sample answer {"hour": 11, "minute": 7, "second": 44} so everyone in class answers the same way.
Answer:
{"hour": 9, "minute": 15, "second": 36}
